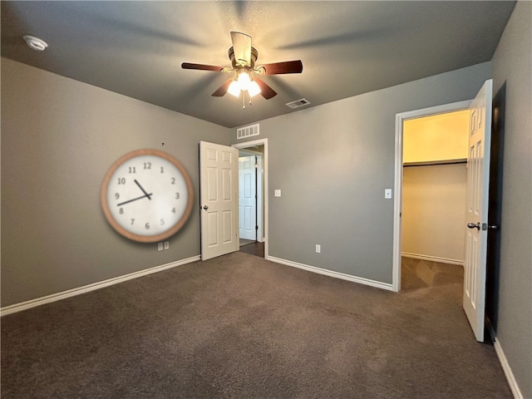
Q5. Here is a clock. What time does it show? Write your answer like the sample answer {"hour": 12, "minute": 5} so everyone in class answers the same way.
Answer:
{"hour": 10, "minute": 42}
